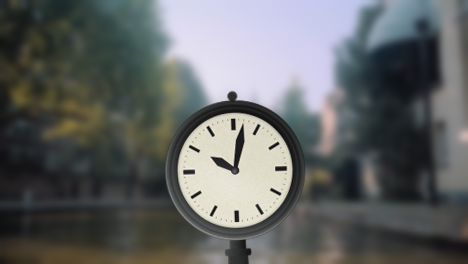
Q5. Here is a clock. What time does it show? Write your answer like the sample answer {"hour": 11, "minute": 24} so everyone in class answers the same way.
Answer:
{"hour": 10, "minute": 2}
